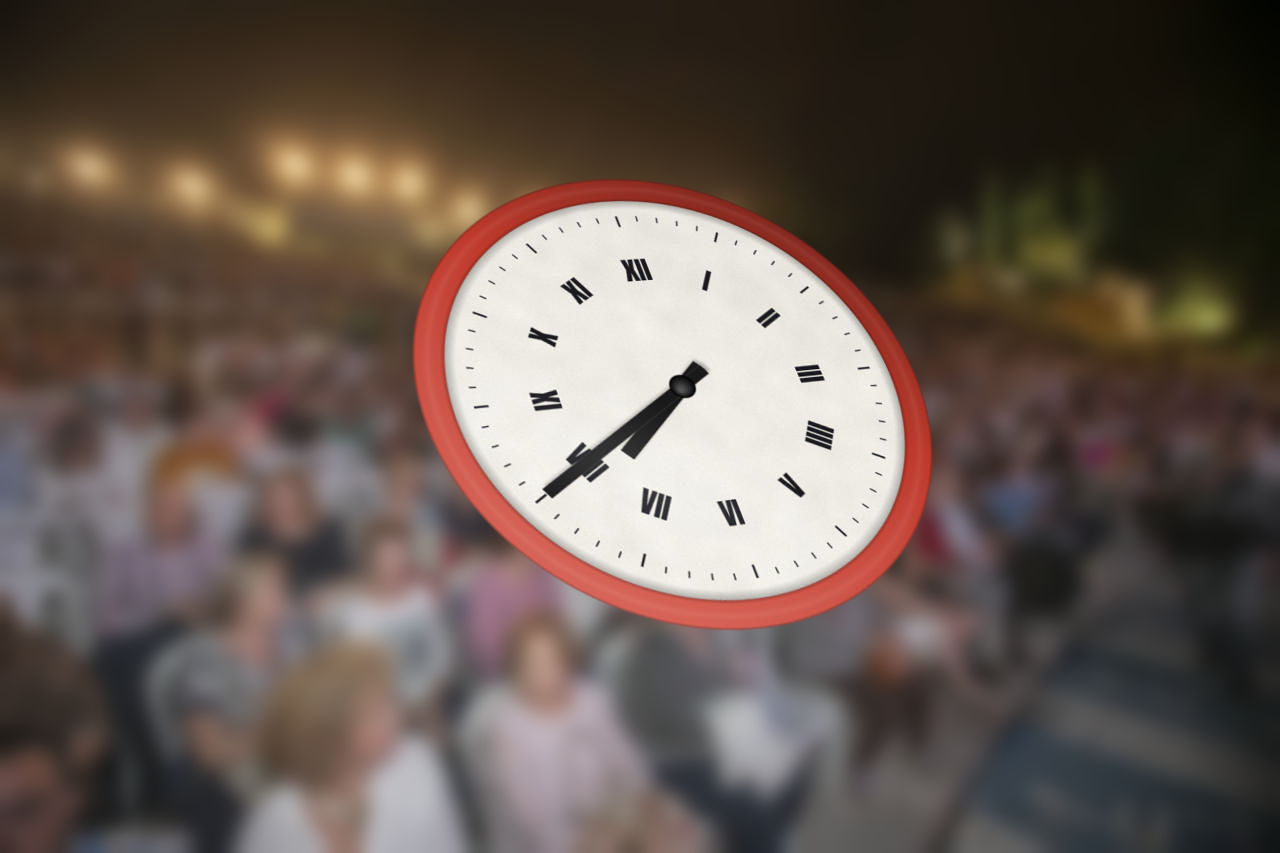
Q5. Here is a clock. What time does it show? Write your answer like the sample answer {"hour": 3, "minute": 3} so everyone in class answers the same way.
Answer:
{"hour": 7, "minute": 40}
